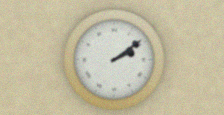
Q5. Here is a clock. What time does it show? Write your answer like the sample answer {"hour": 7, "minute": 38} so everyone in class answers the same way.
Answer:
{"hour": 2, "minute": 9}
